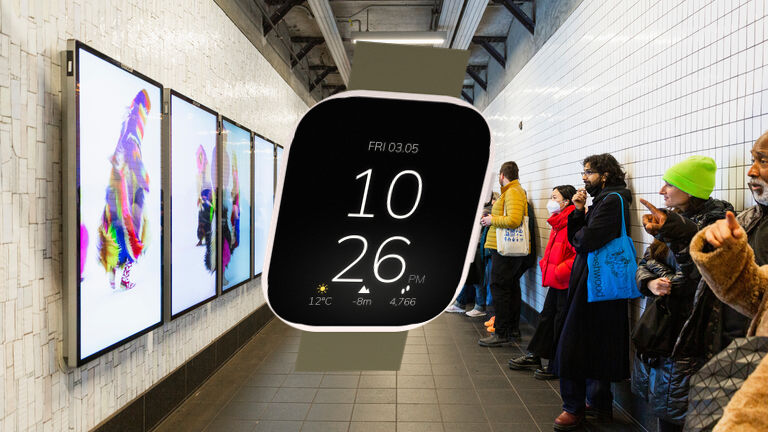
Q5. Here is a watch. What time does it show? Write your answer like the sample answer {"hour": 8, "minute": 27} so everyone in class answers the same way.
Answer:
{"hour": 10, "minute": 26}
